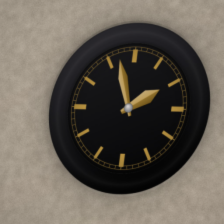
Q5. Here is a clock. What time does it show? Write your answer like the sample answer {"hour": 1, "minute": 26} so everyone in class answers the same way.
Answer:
{"hour": 1, "minute": 57}
